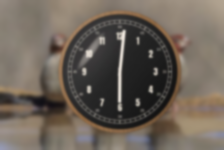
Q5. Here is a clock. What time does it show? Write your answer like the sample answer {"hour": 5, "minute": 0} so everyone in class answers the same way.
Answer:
{"hour": 6, "minute": 1}
